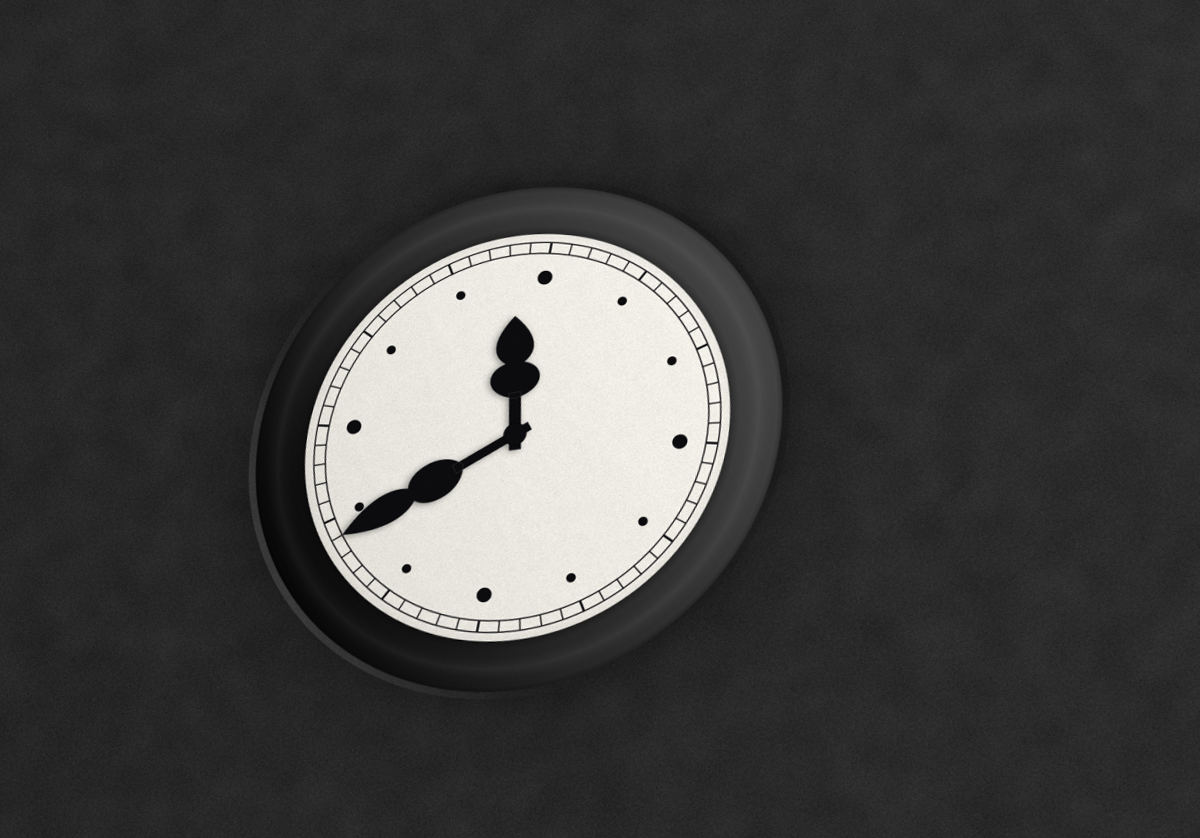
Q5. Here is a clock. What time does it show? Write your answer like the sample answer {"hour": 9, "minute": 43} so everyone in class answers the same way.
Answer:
{"hour": 11, "minute": 39}
